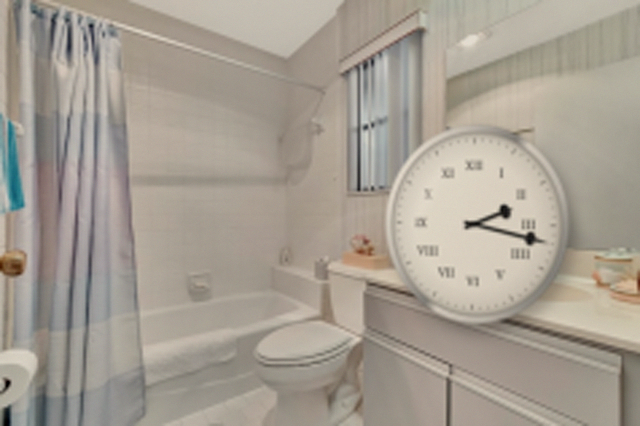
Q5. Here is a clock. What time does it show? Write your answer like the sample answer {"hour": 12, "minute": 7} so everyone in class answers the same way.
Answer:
{"hour": 2, "minute": 17}
